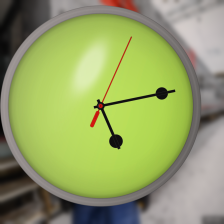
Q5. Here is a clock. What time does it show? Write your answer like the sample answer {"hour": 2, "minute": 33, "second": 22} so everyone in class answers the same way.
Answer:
{"hour": 5, "minute": 13, "second": 4}
